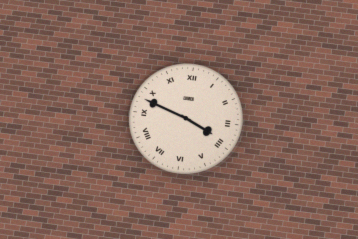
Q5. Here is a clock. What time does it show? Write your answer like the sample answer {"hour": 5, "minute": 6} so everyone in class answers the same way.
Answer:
{"hour": 3, "minute": 48}
